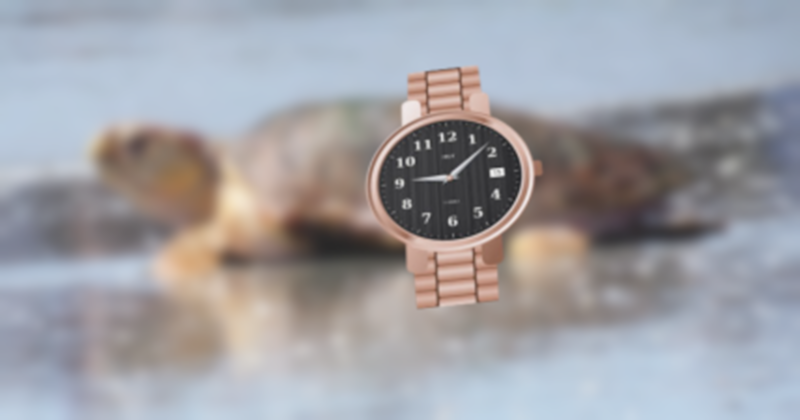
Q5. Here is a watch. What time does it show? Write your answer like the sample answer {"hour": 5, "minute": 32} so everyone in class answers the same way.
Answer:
{"hour": 9, "minute": 8}
